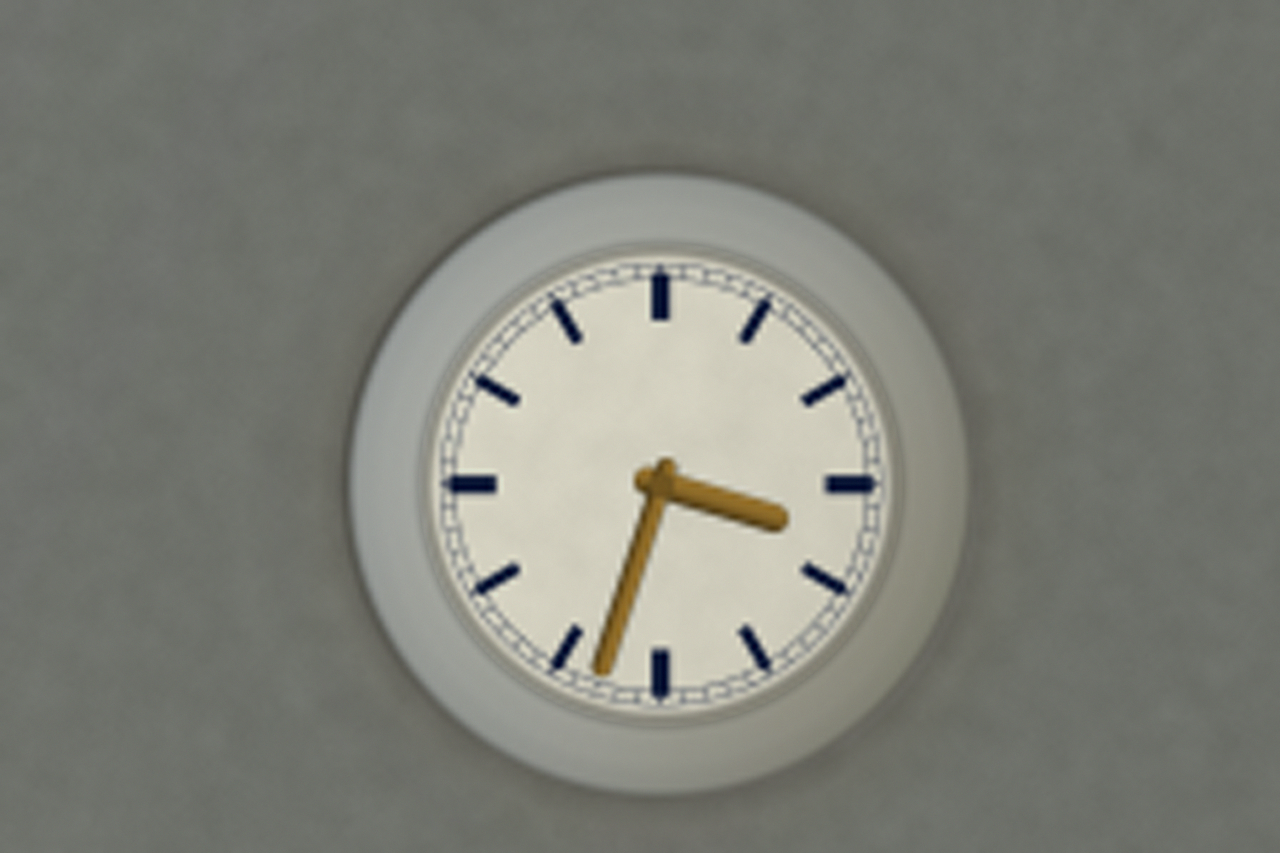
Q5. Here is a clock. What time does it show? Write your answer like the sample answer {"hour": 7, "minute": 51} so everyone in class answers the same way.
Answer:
{"hour": 3, "minute": 33}
